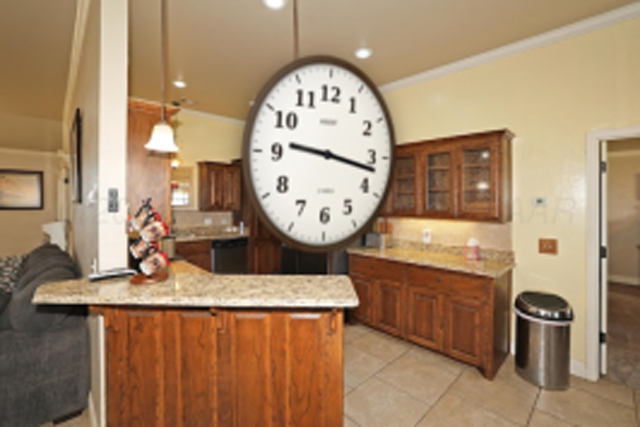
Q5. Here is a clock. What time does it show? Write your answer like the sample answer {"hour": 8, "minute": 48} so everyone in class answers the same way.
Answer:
{"hour": 9, "minute": 17}
